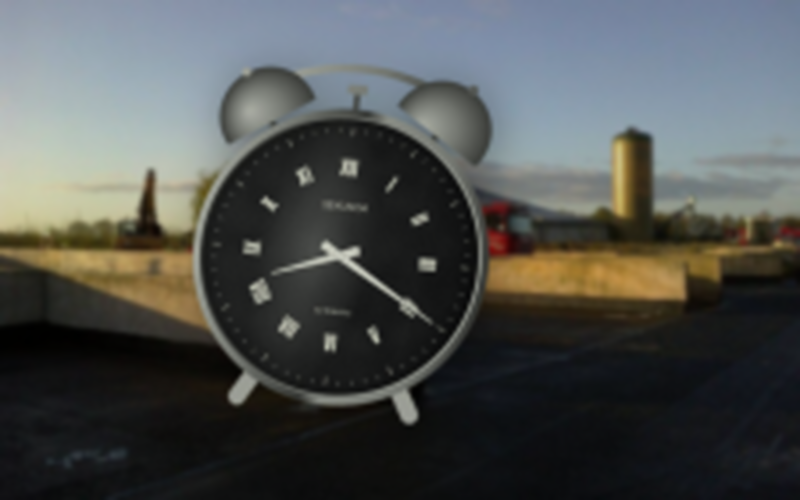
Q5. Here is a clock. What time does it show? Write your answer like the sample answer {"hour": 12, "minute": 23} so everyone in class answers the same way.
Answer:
{"hour": 8, "minute": 20}
